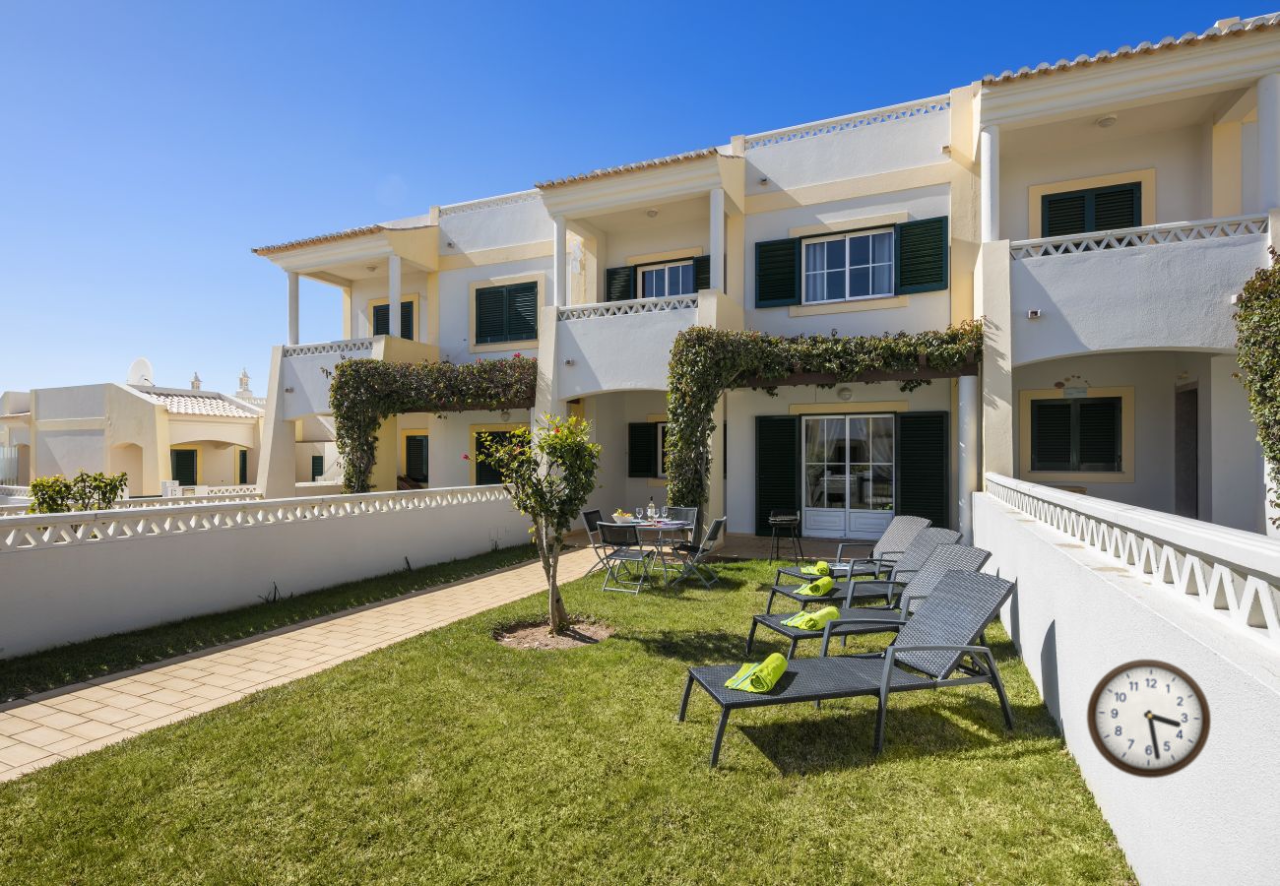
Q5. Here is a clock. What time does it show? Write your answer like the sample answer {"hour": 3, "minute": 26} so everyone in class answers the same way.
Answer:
{"hour": 3, "minute": 28}
